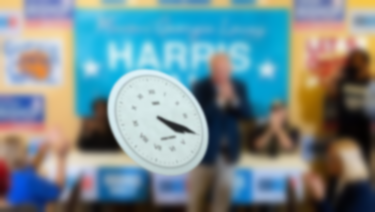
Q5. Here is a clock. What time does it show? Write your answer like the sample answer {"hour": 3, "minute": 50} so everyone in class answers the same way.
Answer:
{"hour": 4, "minute": 20}
